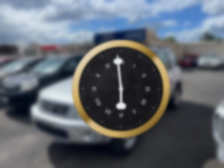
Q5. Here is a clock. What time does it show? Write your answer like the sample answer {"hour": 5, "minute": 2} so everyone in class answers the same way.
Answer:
{"hour": 5, "minute": 59}
